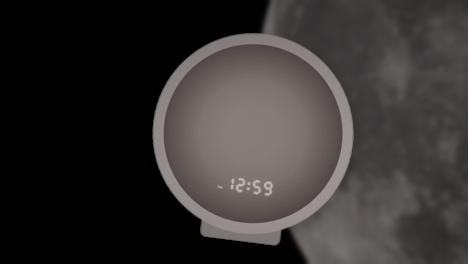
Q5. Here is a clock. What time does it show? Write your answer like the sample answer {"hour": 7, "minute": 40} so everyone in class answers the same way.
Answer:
{"hour": 12, "minute": 59}
